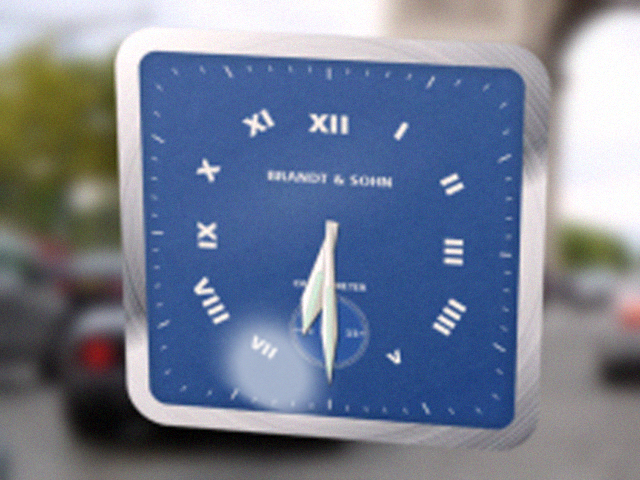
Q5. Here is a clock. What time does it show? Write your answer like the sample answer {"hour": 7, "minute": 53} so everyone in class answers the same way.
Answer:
{"hour": 6, "minute": 30}
